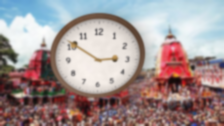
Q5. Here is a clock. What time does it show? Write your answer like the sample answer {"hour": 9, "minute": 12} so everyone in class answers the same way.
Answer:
{"hour": 2, "minute": 51}
